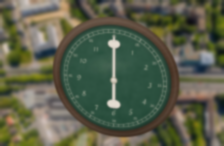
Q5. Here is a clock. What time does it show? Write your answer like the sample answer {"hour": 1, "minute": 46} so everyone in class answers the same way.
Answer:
{"hour": 6, "minute": 0}
